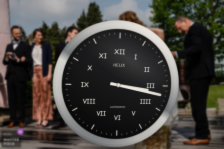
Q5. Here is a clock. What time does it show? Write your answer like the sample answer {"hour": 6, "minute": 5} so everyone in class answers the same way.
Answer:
{"hour": 3, "minute": 17}
